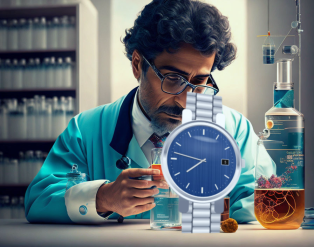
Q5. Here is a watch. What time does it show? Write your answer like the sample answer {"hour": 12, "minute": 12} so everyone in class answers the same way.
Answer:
{"hour": 7, "minute": 47}
